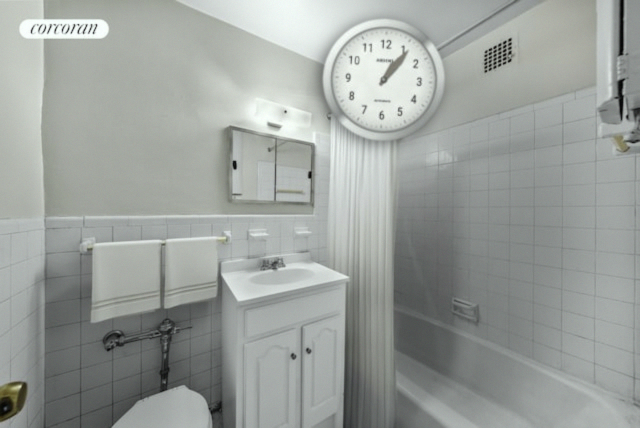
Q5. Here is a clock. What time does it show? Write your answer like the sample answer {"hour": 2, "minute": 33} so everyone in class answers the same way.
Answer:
{"hour": 1, "minute": 6}
